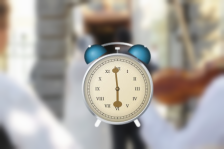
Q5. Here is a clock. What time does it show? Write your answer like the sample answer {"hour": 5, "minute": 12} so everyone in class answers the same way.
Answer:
{"hour": 5, "minute": 59}
